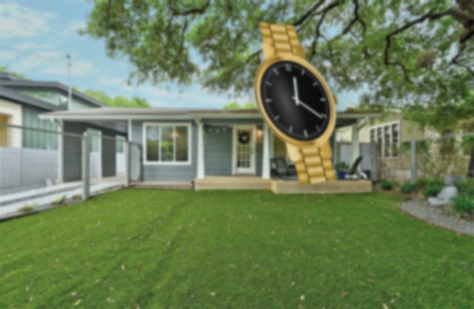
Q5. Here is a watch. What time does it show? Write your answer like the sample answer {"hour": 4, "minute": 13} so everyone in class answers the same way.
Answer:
{"hour": 12, "minute": 21}
